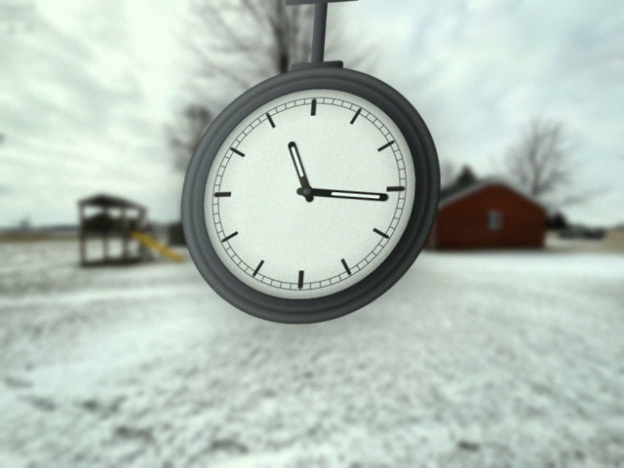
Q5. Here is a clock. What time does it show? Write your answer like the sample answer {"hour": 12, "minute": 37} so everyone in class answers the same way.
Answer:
{"hour": 11, "minute": 16}
